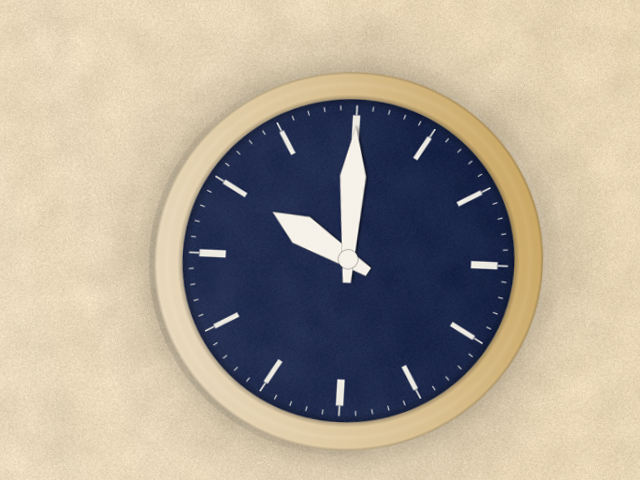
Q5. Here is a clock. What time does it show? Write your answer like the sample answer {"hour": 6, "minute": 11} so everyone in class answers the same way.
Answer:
{"hour": 10, "minute": 0}
